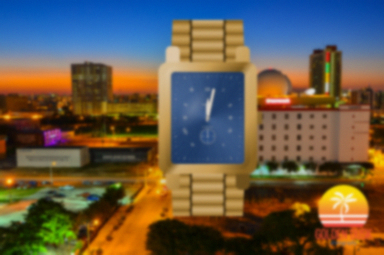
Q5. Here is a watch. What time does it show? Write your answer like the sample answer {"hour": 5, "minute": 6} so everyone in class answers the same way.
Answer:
{"hour": 12, "minute": 2}
